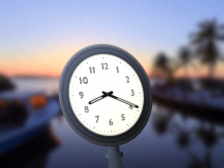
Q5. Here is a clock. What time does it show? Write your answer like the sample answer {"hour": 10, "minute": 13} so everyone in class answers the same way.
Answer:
{"hour": 8, "minute": 19}
